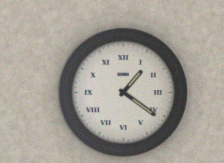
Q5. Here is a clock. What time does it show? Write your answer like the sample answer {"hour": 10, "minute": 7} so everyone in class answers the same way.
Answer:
{"hour": 1, "minute": 21}
